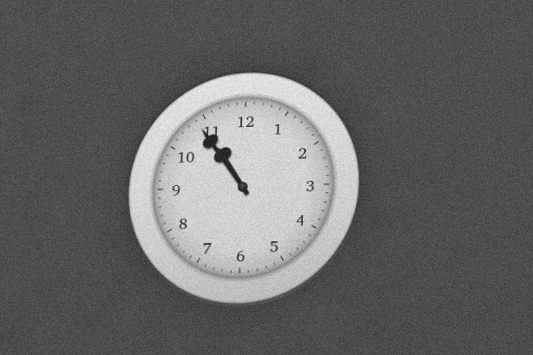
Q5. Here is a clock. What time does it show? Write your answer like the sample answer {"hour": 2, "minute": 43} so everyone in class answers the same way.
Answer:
{"hour": 10, "minute": 54}
